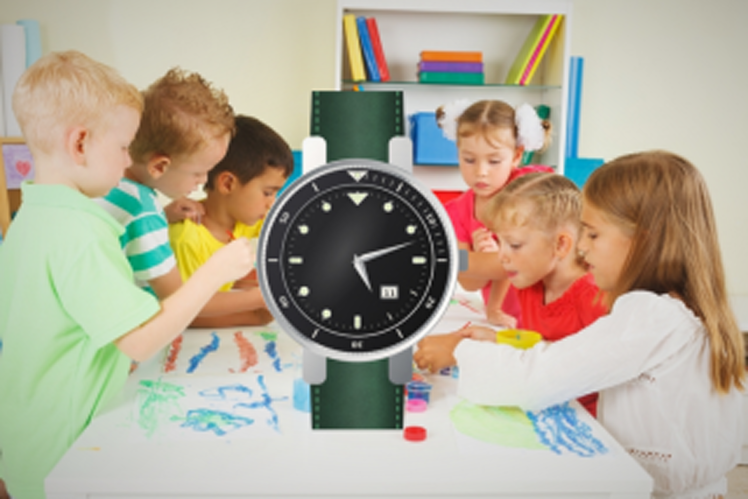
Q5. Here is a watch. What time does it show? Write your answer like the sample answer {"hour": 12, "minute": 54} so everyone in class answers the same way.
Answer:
{"hour": 5, "minute": 12}
